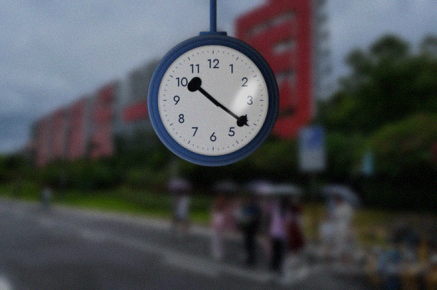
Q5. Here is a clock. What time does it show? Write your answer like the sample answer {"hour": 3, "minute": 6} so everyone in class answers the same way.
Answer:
{"hour": 10, "minute": 21}
